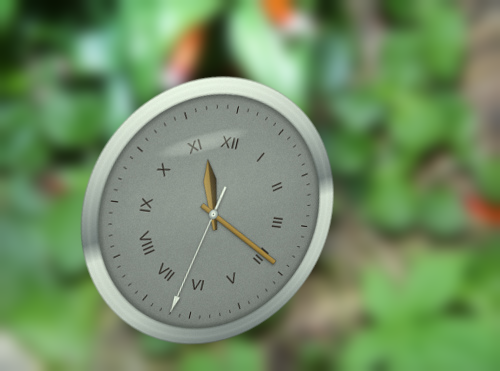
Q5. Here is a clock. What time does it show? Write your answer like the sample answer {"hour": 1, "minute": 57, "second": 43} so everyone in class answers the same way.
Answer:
{"hour": 11, "minute": 19, "second": 32}
